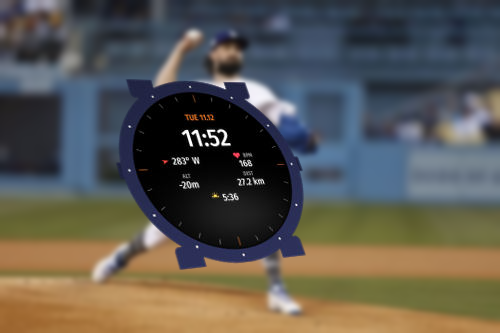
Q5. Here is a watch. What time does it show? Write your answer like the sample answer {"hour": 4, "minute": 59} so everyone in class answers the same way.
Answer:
{"hour": 11, "minute": 52}
